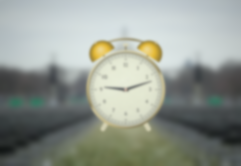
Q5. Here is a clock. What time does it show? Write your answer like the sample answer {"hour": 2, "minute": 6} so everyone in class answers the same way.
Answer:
{"hour": 9, "minute": 12}
